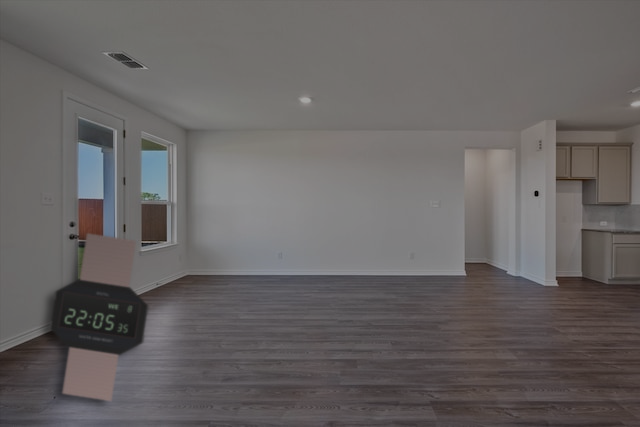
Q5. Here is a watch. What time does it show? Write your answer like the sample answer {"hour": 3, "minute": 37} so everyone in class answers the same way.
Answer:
{"hour": 22, "minute": 5}
